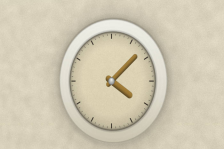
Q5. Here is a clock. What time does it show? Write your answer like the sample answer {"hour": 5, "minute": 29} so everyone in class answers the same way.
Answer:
{"hour": 4, "minute": 8}
